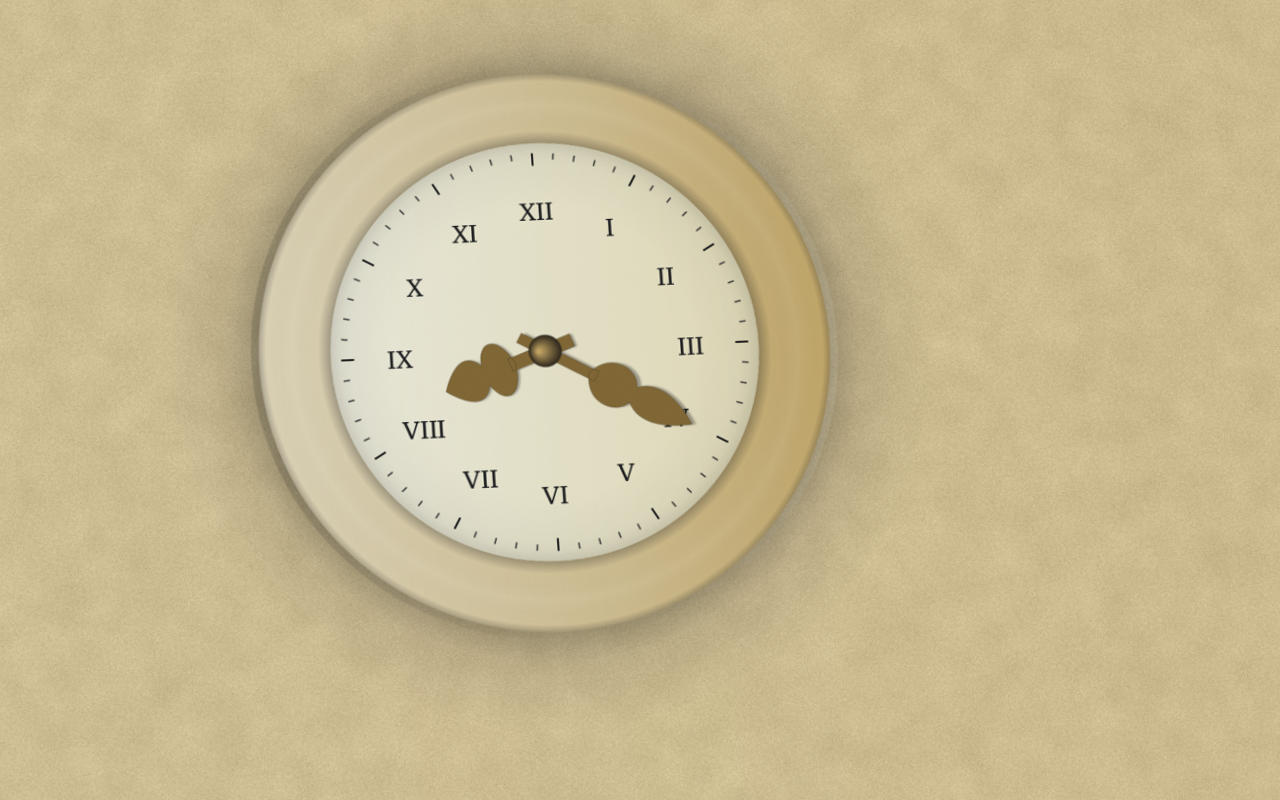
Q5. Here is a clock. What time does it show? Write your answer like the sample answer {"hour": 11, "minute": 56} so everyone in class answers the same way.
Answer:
{"hour": 8, "minute": 20}
